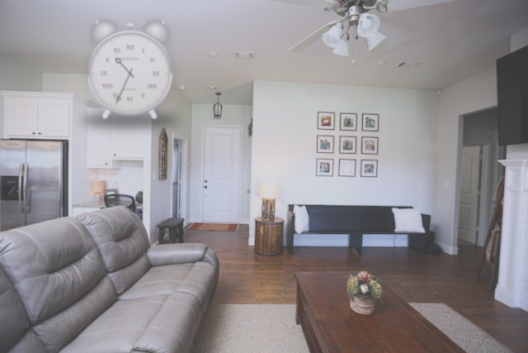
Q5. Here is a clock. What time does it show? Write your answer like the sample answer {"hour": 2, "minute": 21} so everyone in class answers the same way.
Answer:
{"hour": 10, "minute": 34}
